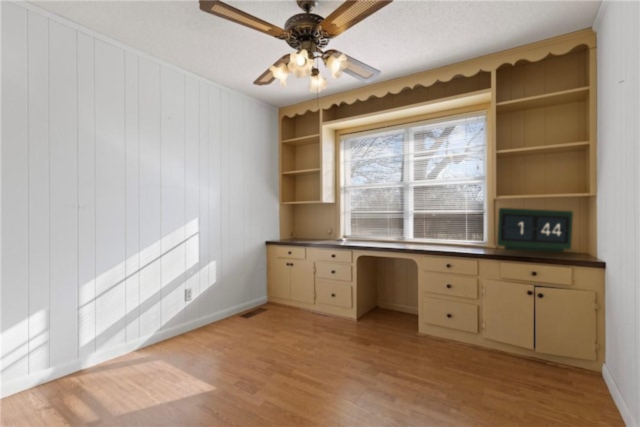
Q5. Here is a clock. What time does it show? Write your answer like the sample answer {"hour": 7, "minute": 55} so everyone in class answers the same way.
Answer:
{"hour": 1, "minute": 44}
